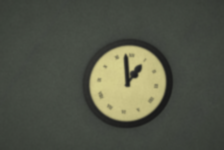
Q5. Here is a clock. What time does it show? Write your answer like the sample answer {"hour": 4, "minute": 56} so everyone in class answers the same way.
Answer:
{"hour": 12, "minute": 58}
